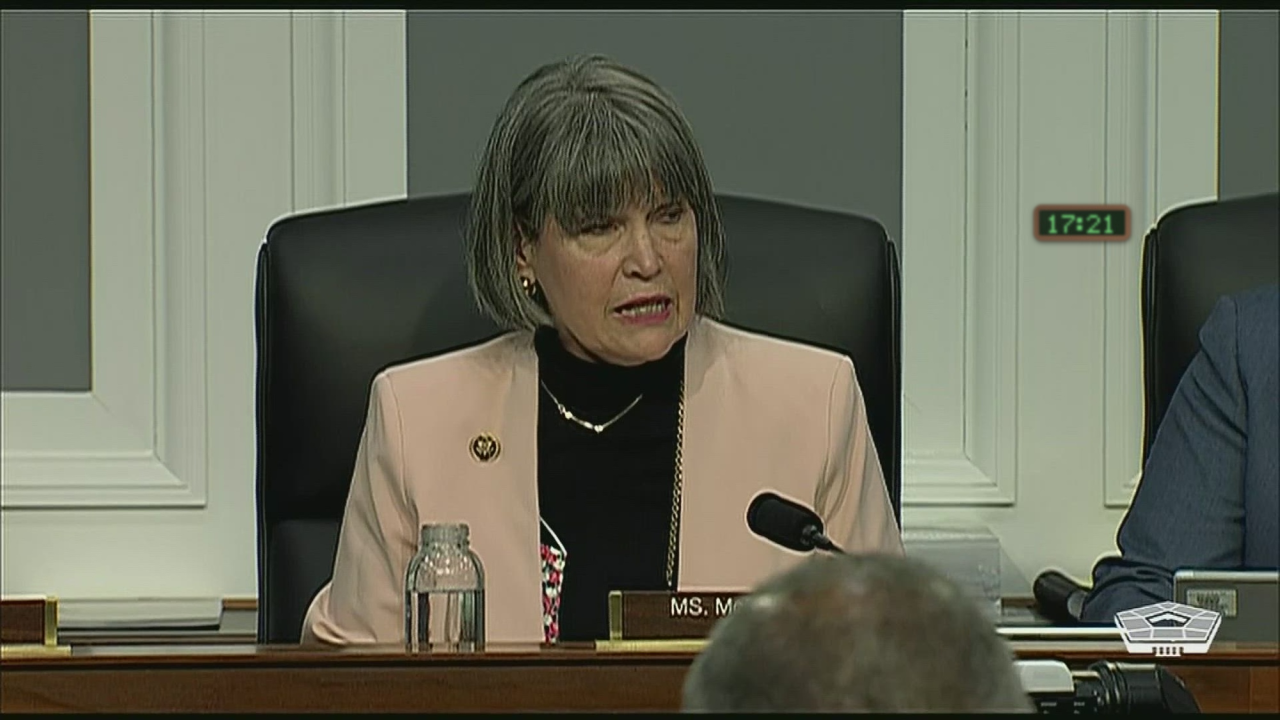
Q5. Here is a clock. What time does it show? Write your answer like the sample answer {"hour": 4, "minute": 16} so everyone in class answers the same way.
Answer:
{"hour": 17, "minute": 21}
